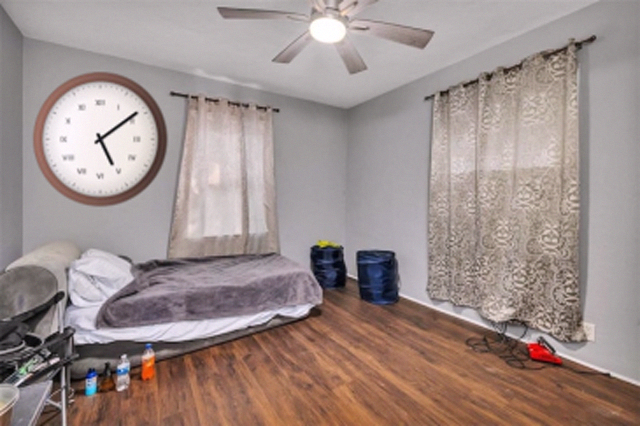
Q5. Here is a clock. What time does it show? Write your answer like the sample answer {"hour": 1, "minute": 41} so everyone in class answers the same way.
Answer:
{"hour": 5, "minute": 9}
